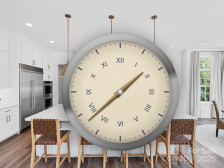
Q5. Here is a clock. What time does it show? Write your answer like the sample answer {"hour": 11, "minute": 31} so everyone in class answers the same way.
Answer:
{"hour": 1, "minute": 38}
